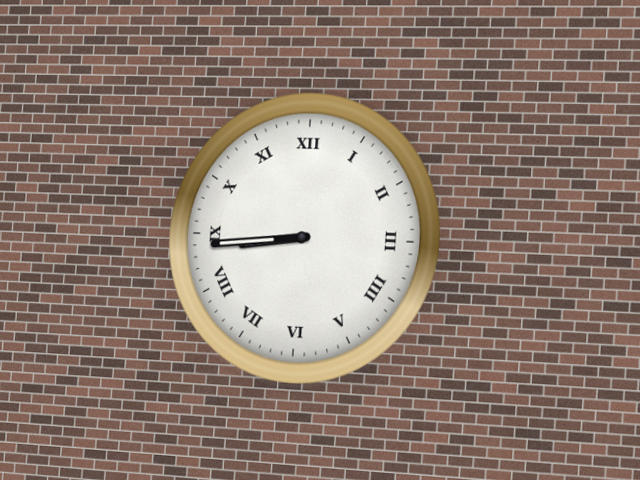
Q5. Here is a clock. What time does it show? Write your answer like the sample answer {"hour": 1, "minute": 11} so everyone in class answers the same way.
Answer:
{"hour": 8, "minute": 44}
